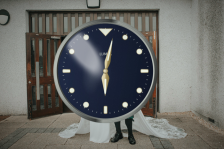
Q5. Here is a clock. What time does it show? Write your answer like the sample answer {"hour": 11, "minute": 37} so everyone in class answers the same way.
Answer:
{"hour": 6, "minute": 2}
